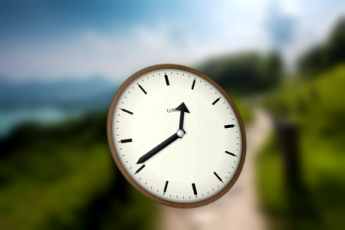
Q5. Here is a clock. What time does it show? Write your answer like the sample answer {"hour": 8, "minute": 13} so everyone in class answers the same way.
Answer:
{"hour": 12, "minute": 41}
